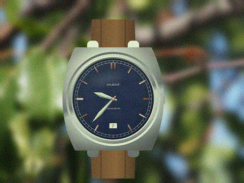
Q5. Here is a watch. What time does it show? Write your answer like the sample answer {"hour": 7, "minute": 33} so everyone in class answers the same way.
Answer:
{"hour": 9, "minute": 37}
